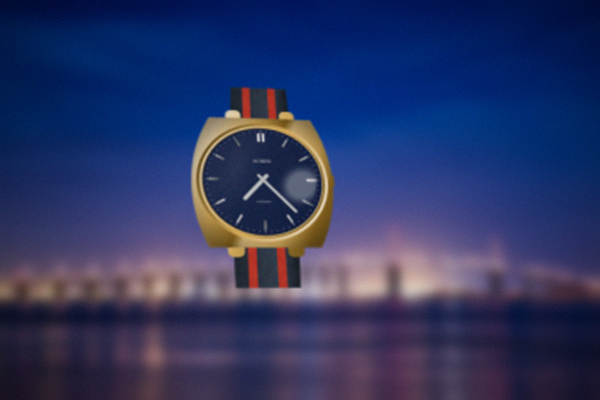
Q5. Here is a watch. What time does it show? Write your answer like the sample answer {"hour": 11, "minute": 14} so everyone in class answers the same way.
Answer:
{"hour": 7, "minute": 23}
